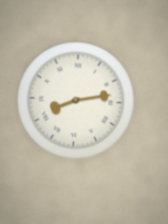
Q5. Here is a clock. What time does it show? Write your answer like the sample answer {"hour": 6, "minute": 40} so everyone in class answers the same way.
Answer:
{"hour": 8, "minute": 13}
